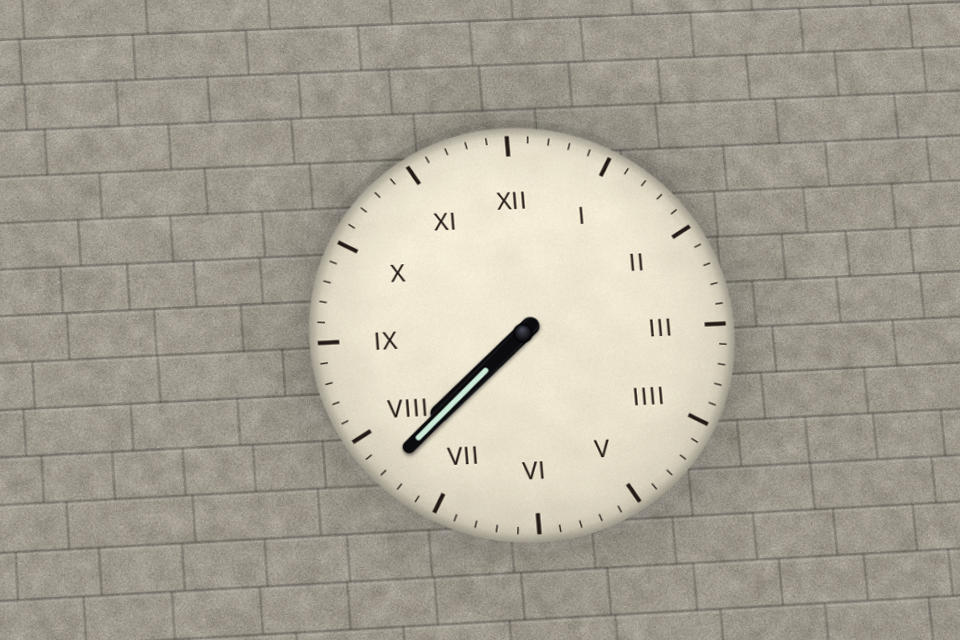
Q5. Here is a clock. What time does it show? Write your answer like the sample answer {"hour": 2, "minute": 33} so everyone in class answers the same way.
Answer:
{"hour": 7, "minute": 38}
